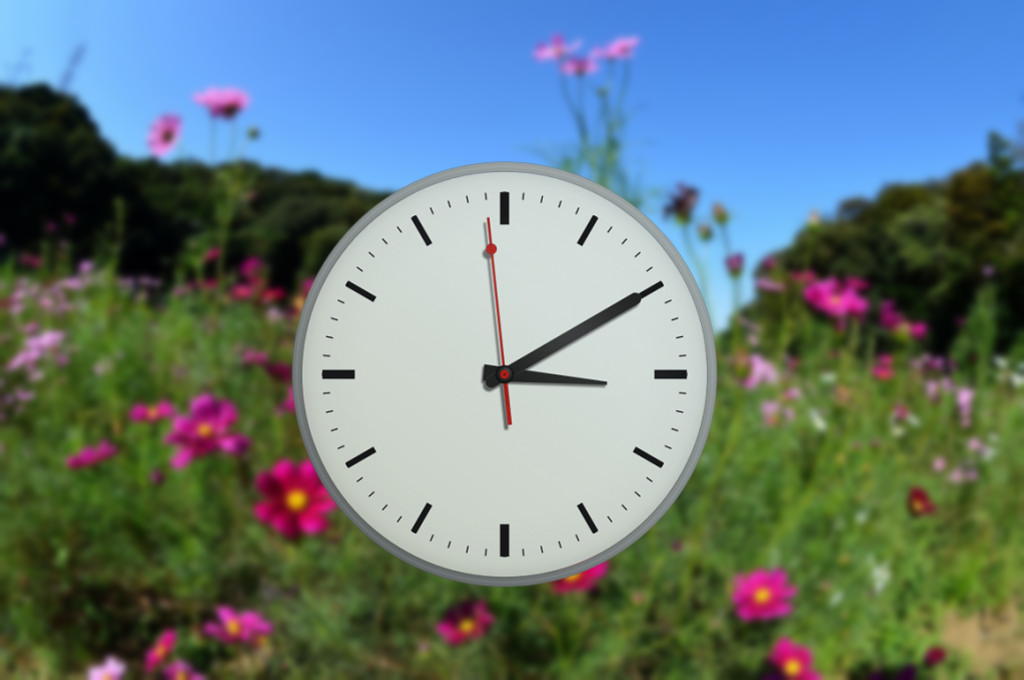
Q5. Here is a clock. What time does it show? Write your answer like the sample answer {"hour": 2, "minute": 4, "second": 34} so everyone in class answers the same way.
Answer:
{"hour": 3, "minute": 9, "second": 59}
